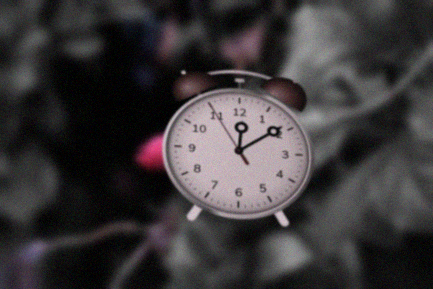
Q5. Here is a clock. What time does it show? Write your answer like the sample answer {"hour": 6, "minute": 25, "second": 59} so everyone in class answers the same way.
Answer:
{"hour": 12, "minute": 8, "second": 55}
